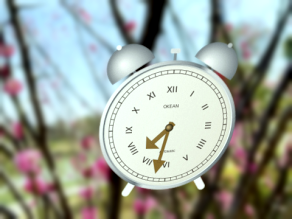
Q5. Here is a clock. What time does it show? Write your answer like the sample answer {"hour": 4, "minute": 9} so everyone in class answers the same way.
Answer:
{"hour": 7, "minute": 32}
